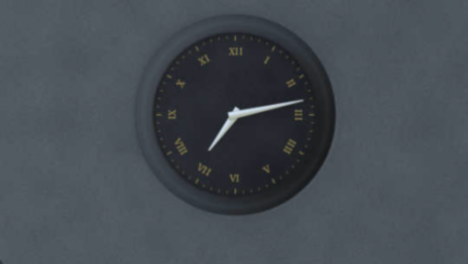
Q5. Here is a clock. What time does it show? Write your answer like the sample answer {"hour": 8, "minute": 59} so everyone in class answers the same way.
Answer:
{"hour": 7, "minute": 13}
